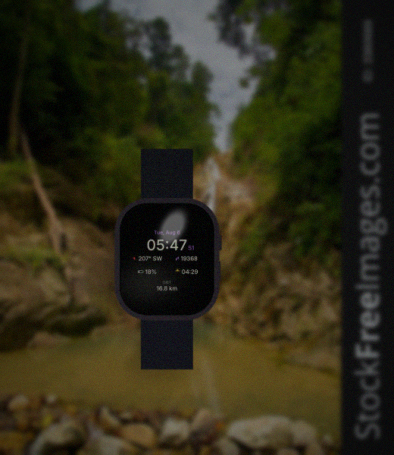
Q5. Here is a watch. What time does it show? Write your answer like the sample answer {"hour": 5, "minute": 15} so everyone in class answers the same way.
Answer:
{"hour": 5, "minute": 47}
